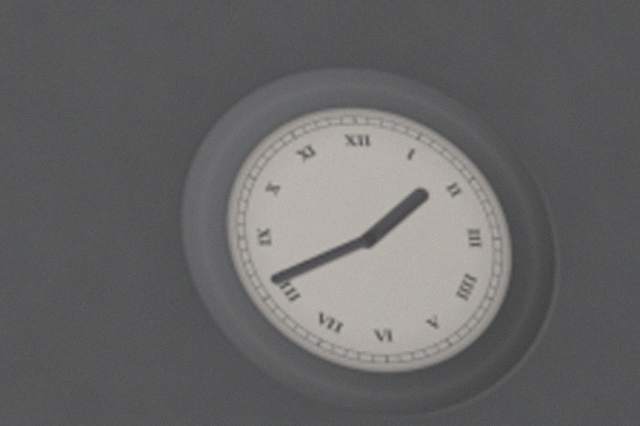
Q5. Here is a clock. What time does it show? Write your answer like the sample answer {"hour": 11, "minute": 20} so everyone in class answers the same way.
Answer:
{"hour": 1, "minute": 41}
